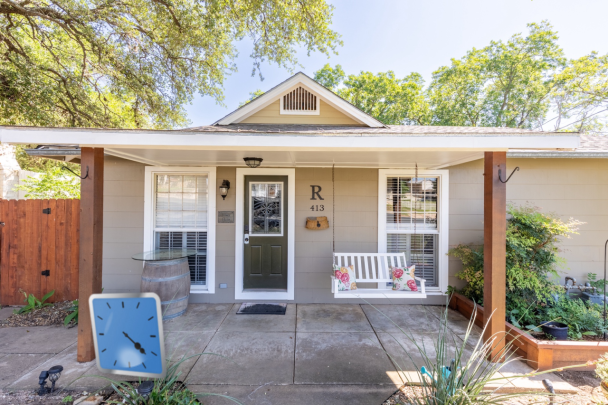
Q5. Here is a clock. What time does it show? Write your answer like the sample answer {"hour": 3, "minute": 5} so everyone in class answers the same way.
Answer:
{"hour": 4, "minute": 22}
